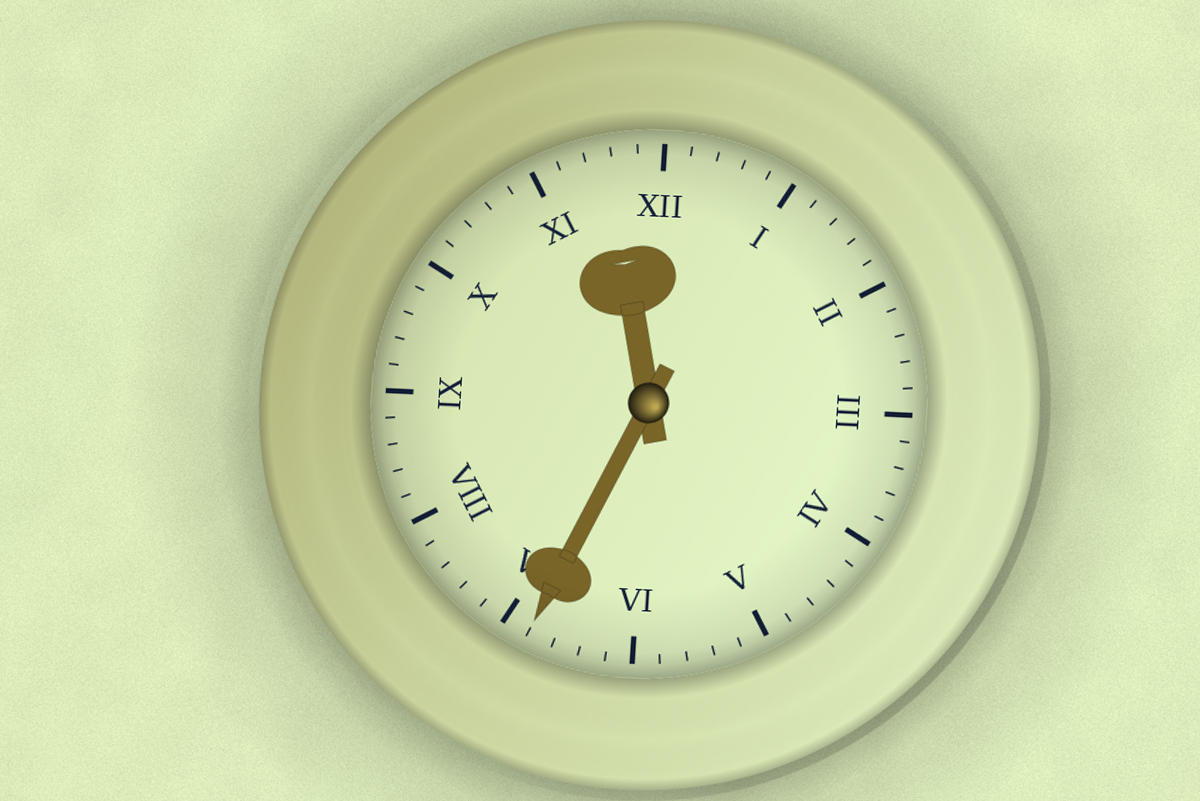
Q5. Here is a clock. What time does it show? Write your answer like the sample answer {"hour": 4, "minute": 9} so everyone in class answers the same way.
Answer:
{"hour": 11, "minute": 34}
